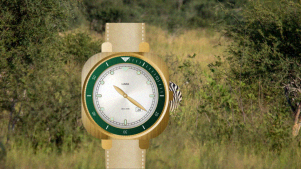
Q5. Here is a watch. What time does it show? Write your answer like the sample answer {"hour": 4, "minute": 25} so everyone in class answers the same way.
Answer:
{"hour": 10, "minute": 21}
